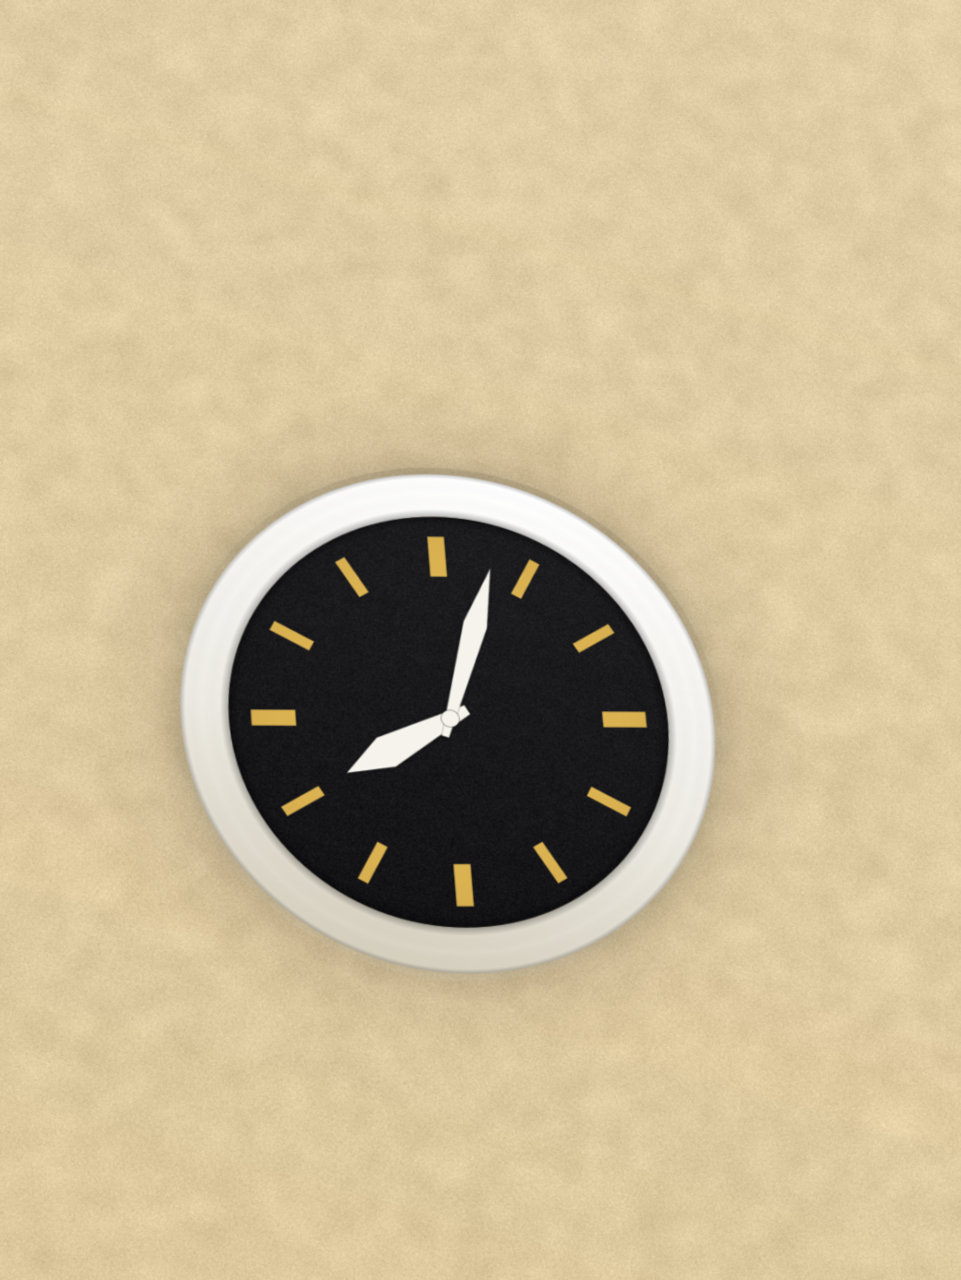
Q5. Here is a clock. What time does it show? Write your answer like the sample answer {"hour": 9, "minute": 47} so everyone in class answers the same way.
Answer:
{"hour": 8, "minute": 3}
